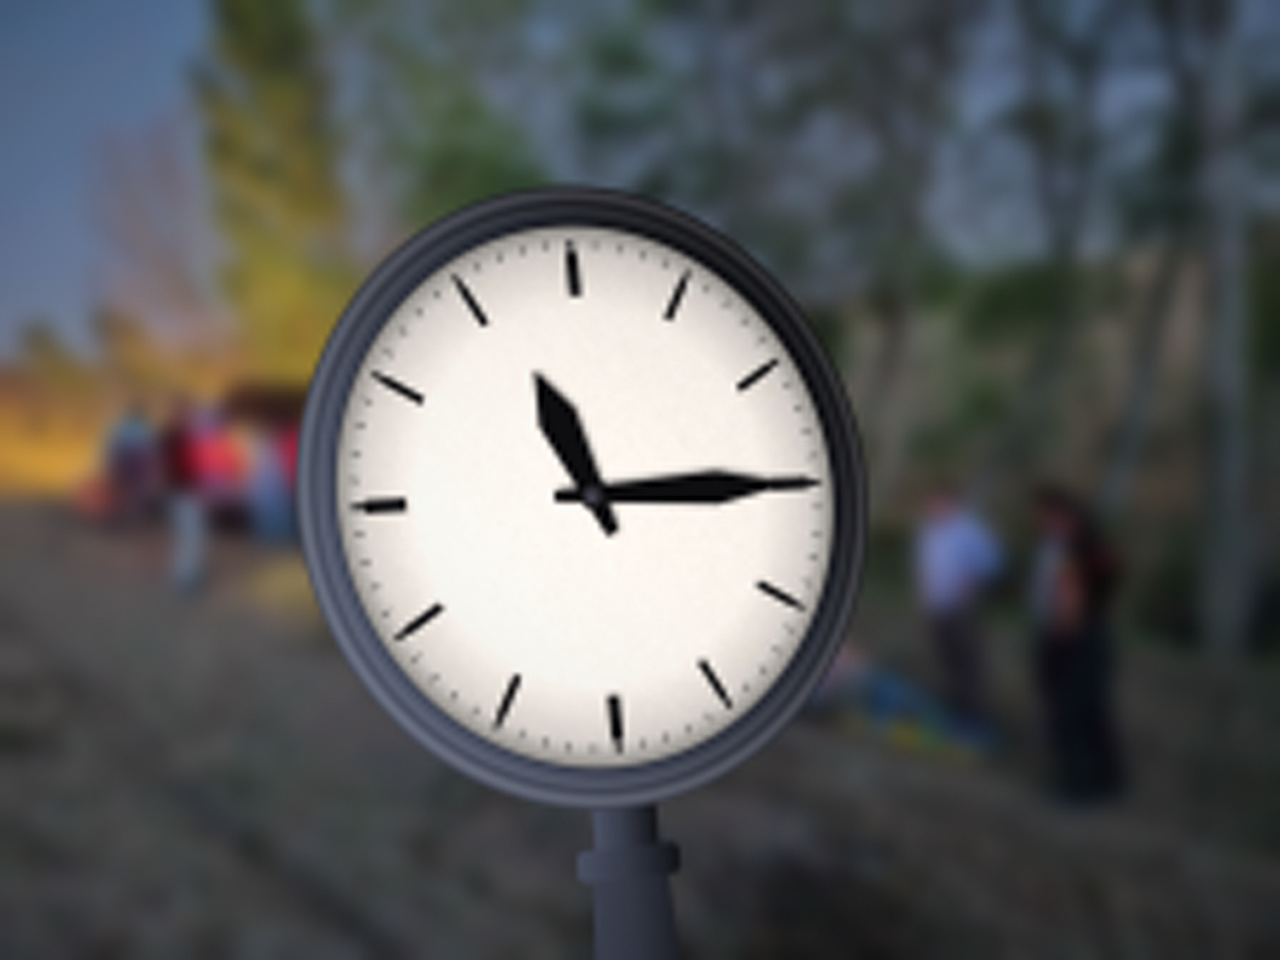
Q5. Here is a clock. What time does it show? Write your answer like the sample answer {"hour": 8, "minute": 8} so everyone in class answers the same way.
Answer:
{"hour": 11, "minute": 15}
